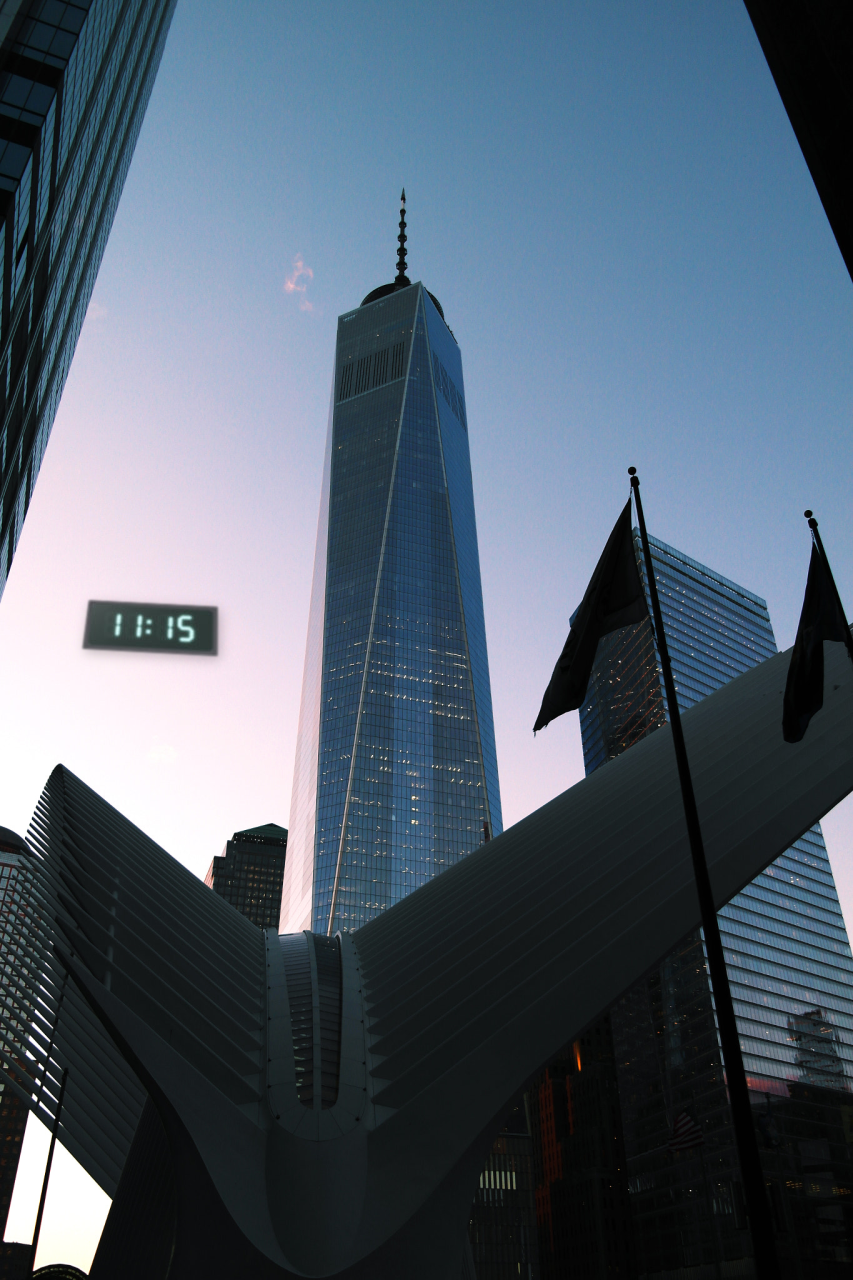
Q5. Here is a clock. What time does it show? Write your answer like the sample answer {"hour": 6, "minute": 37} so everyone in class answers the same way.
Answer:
{"hour": 11, "minute": 15}
